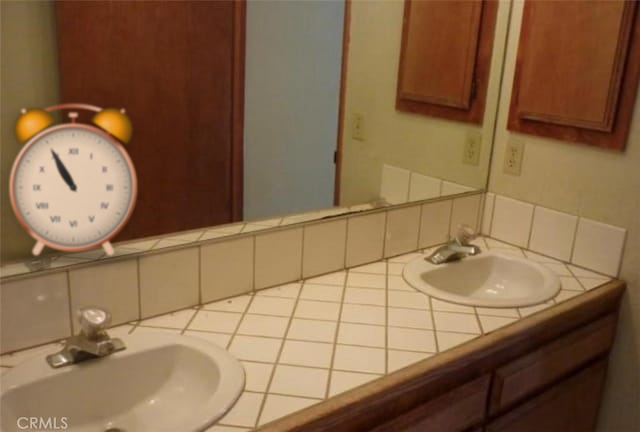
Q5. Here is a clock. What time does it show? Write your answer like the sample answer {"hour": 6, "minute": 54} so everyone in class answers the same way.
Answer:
{"hour": 10, "minute": 55}
